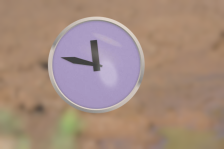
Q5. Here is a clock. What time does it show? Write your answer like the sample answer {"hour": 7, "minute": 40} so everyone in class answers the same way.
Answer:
{"hour": 11, "minute": 47}
